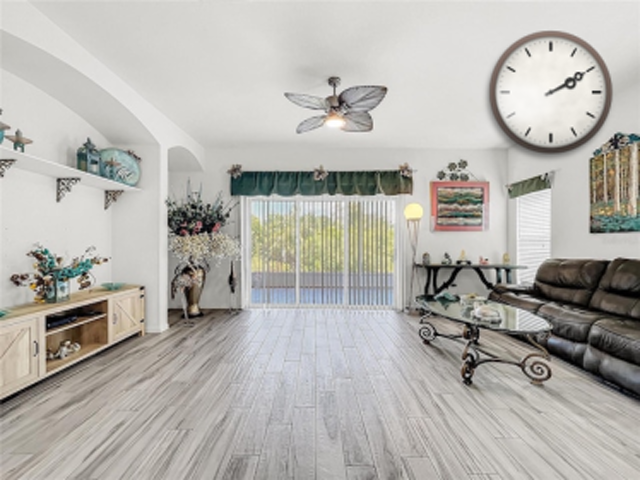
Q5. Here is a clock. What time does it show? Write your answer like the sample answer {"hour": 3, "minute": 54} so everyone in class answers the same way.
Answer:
{"hour": 2, "minute": 10}
